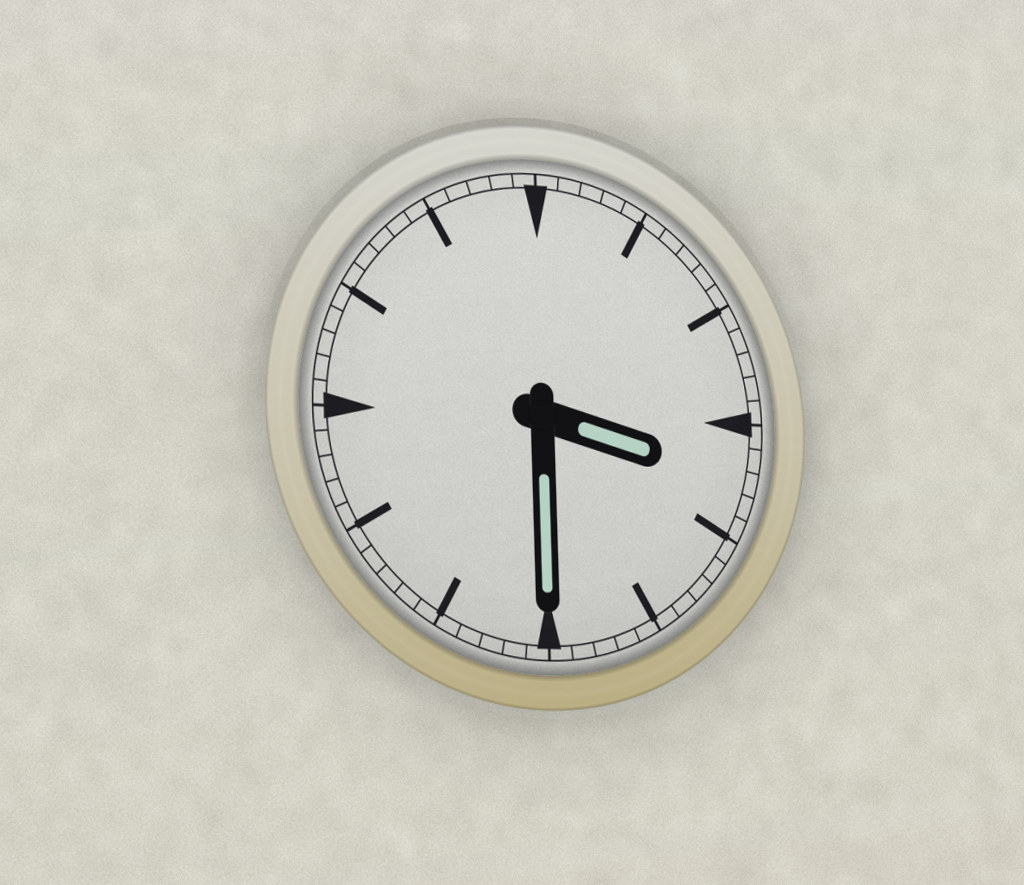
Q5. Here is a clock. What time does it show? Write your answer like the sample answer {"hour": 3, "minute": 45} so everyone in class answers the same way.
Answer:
{"hour": 3, "minute": 30}
